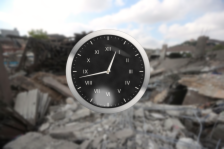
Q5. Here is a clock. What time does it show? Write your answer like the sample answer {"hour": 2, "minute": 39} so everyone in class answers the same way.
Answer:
{"hour": 12, "minute": 43}
